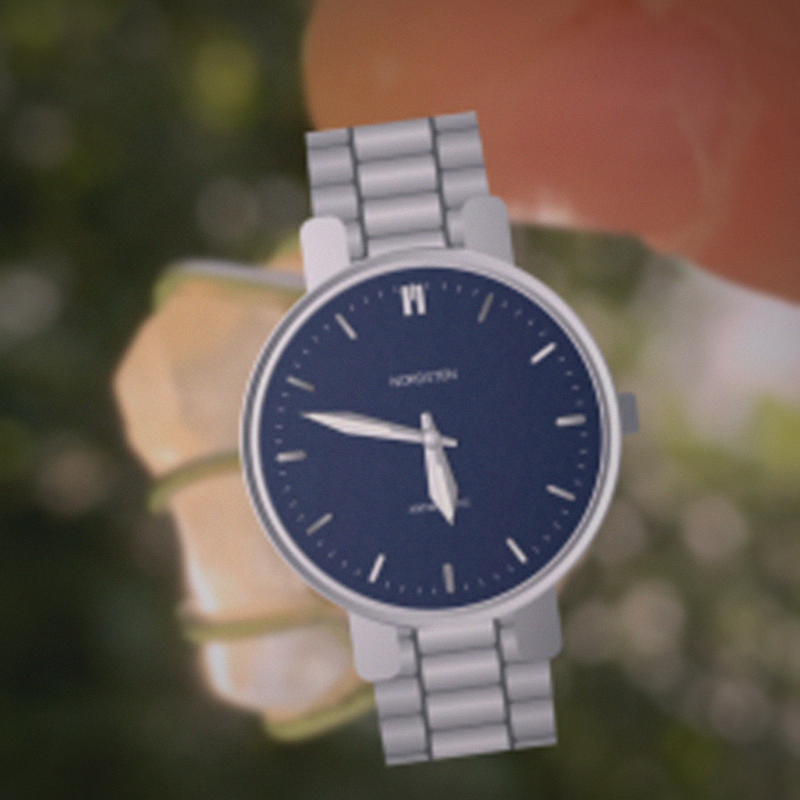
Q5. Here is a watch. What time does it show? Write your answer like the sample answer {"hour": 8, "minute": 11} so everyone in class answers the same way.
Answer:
{"hour": 5, "minute": 48}
